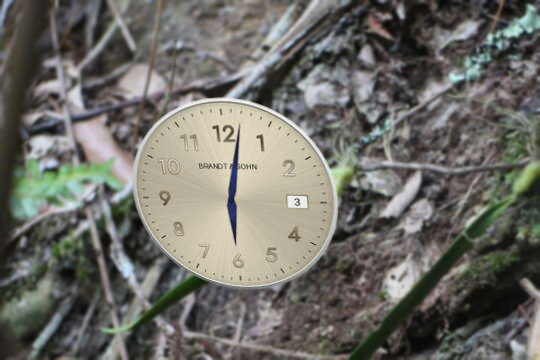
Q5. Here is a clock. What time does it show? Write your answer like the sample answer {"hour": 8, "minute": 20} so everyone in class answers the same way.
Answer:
{"hour": 6, "minute": 2}
